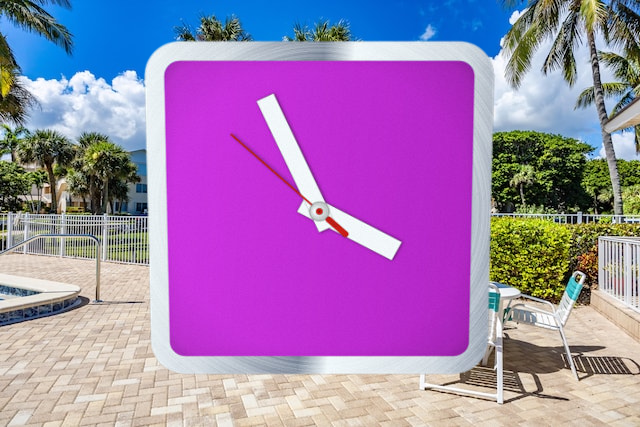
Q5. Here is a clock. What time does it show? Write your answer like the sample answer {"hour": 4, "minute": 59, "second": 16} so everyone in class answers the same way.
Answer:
{"hour": 3, "minute": 55, "second": 52}
